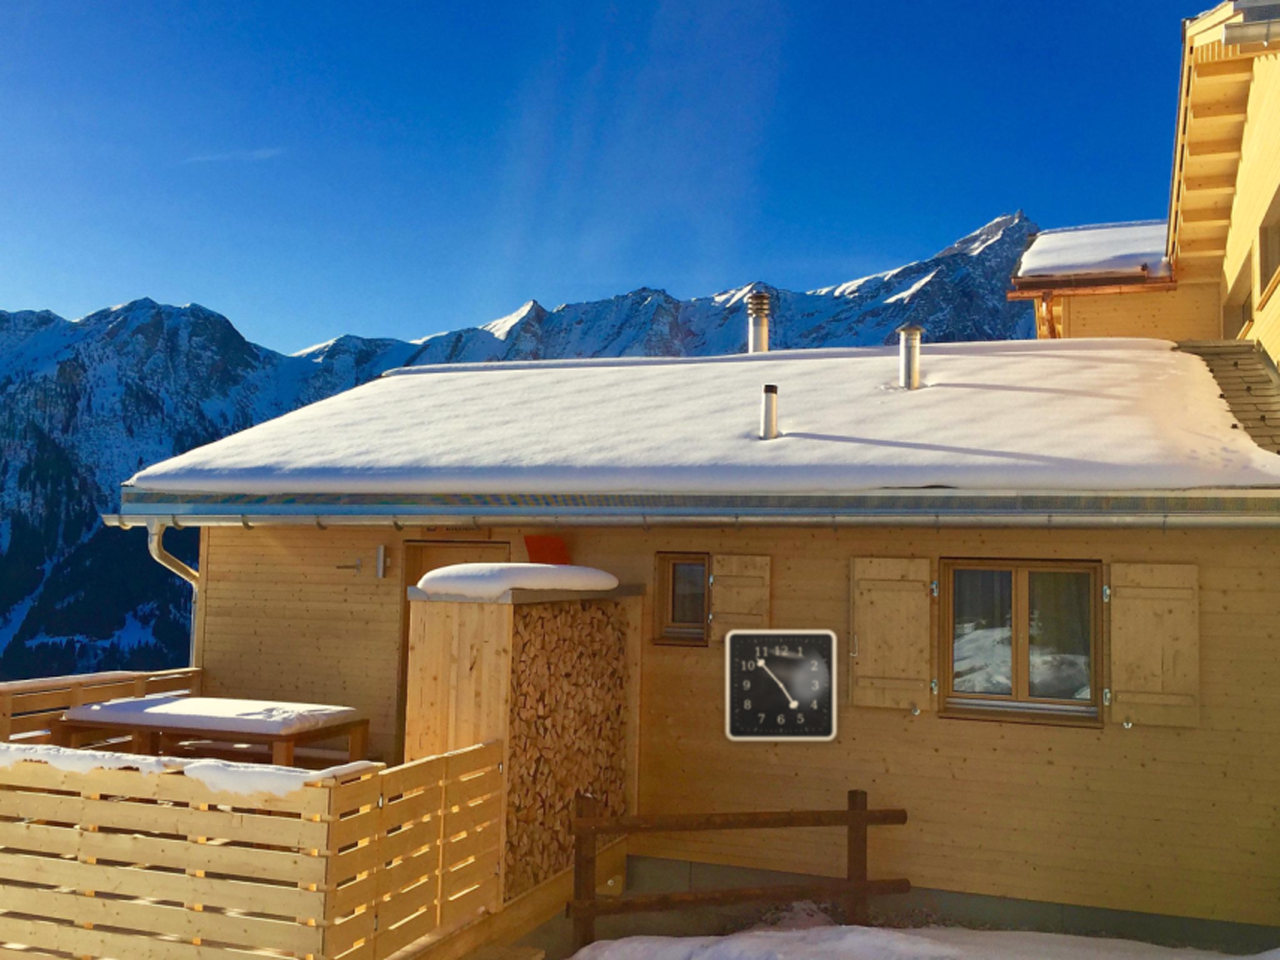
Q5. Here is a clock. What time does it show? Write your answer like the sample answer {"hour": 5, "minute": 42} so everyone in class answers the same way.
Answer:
{"hour": 4, "minute": 53}
